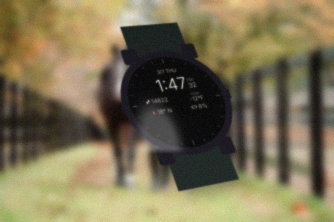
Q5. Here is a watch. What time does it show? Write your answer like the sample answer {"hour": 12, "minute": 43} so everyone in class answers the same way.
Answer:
{"hour": 1, "minute": 47}
